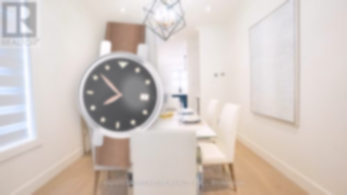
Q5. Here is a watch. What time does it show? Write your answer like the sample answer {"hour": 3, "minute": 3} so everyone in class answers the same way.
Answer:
{"hour": 7, "minute": 52}
